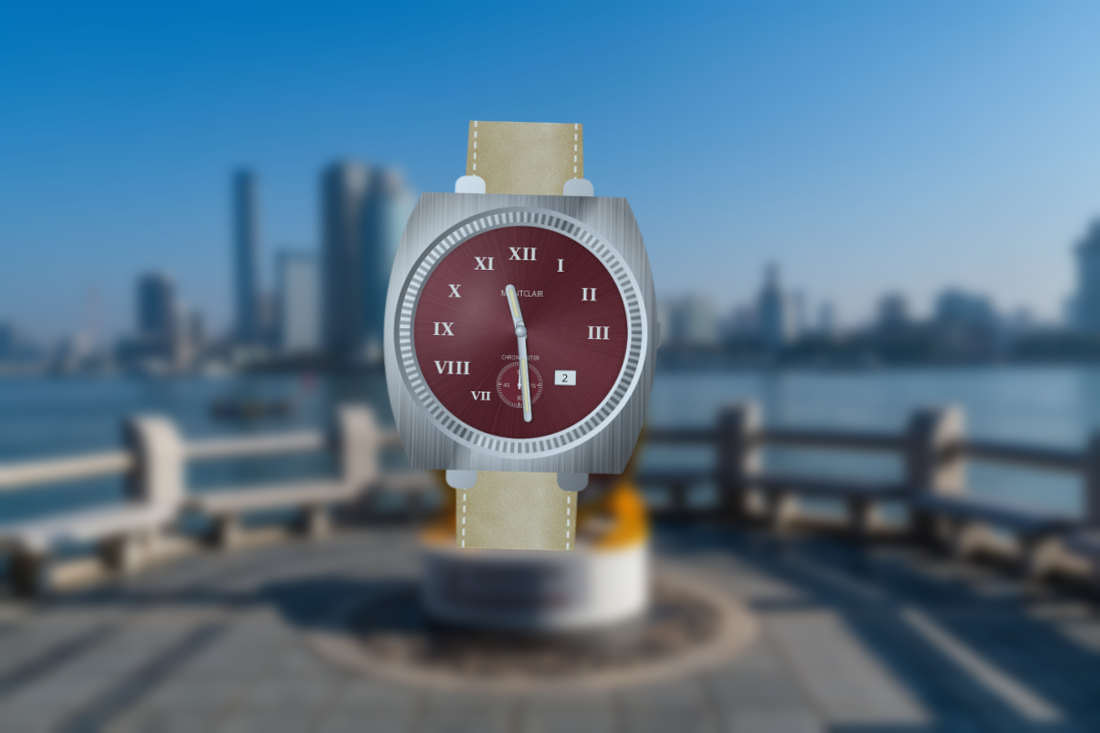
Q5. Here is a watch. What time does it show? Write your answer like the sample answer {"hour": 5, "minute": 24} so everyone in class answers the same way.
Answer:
{"hour": 11, "minute": 29}
